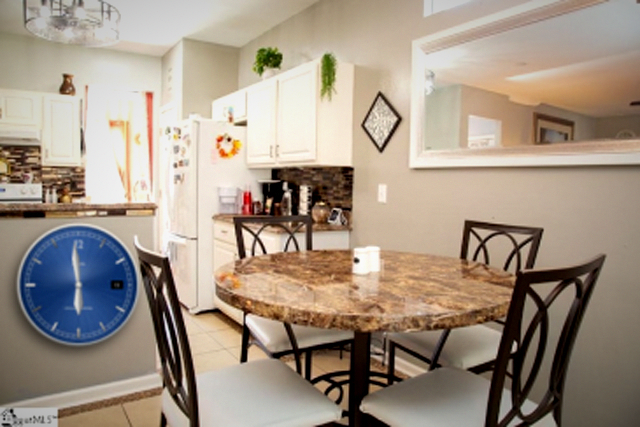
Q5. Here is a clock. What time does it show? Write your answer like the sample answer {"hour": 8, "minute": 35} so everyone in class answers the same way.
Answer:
{"hour": 5, "minute": 59}
